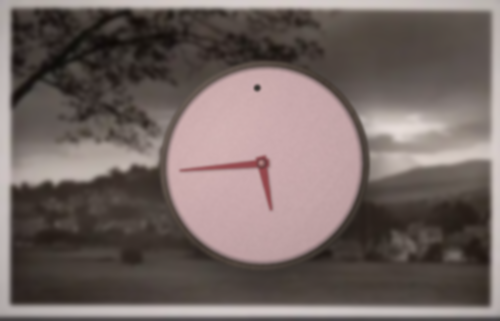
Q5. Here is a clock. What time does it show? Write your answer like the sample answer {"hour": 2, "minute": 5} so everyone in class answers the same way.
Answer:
{"hour": 5, "minute": 45}
